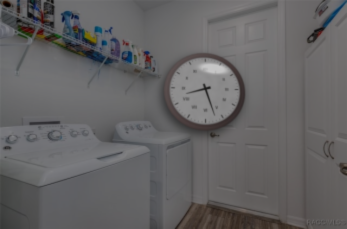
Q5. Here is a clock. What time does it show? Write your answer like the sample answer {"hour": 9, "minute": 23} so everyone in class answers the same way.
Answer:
{"hour": 8, "minute": 27}
